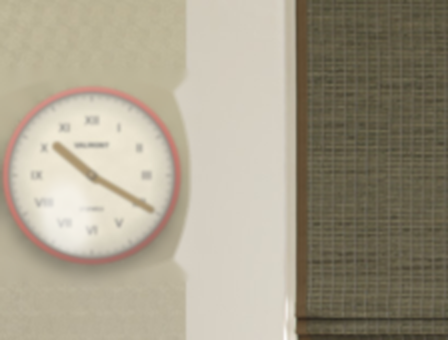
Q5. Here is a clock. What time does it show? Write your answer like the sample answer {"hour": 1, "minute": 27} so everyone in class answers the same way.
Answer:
{"hour": 10, "minute": 20}
